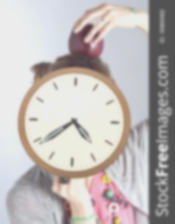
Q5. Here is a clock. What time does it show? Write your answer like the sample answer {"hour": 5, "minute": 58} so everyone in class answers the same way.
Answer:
{"hour": 4, "minute": 39}
